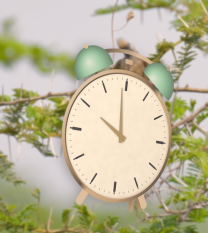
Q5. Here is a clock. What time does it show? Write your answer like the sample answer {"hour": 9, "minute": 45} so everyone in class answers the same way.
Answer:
{"hour": 9, "minute": 59}
